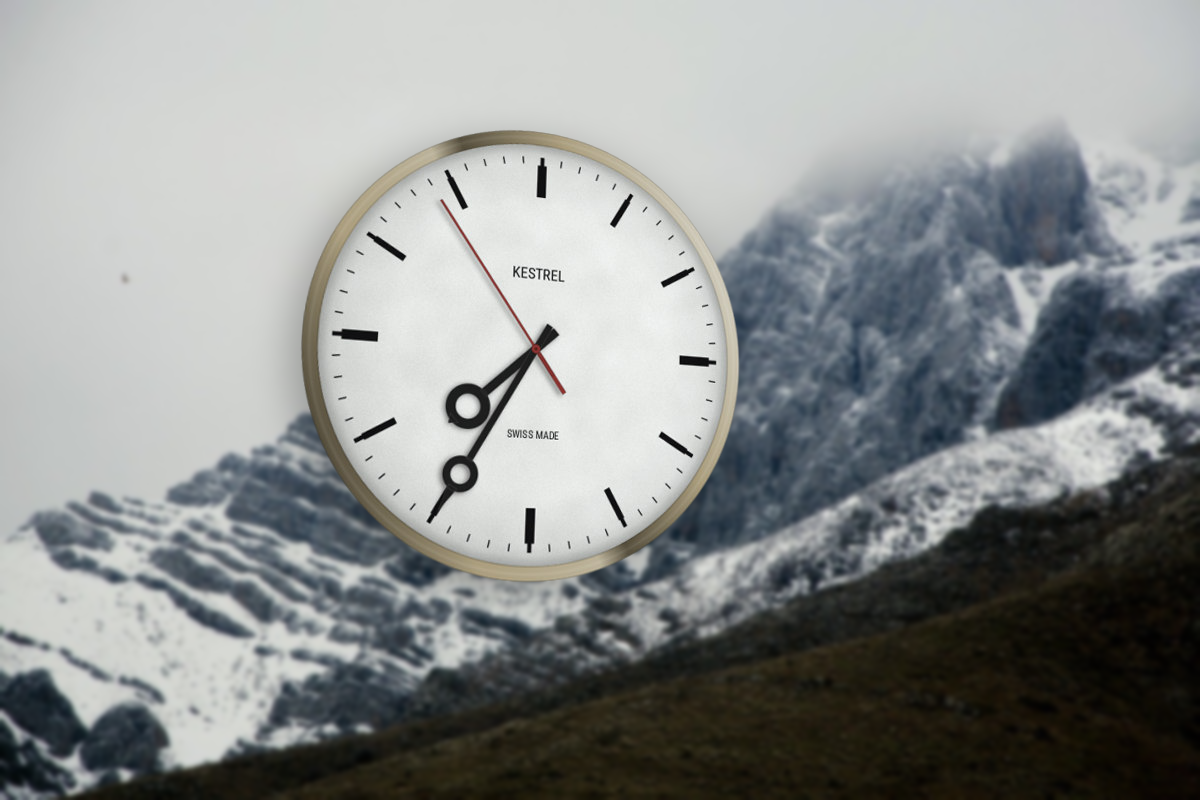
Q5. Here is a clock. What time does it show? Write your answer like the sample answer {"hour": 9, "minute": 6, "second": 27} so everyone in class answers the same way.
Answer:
{"hour": 7, "minute": 34, "second": 54}
